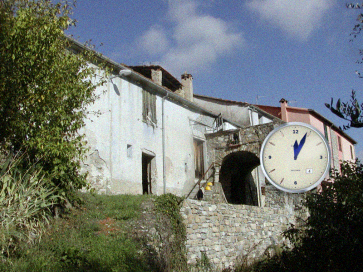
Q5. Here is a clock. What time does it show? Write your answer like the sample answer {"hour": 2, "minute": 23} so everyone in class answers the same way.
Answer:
{"hour": 12, "minute": 4}
